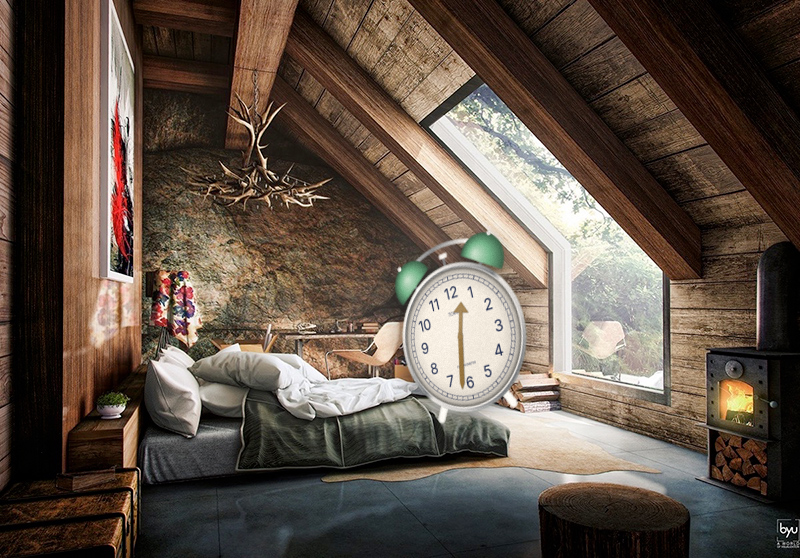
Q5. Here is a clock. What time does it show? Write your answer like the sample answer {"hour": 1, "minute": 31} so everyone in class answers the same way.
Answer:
{"hour": 12, "minute": 32}
